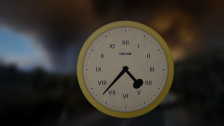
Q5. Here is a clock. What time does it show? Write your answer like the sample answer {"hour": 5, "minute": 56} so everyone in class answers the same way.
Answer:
{"hour": 4, "minute": 37}
